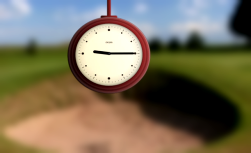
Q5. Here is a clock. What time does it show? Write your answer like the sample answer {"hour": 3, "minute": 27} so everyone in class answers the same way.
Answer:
{"hour": 9, "minute": 15}
